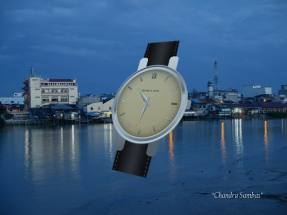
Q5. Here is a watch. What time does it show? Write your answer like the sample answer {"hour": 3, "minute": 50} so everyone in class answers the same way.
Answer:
{"hour": 10, "minute": 32}
